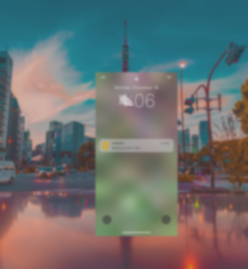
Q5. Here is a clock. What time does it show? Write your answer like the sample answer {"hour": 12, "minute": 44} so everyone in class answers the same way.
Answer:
{"hour": 4, "minute": 6}
